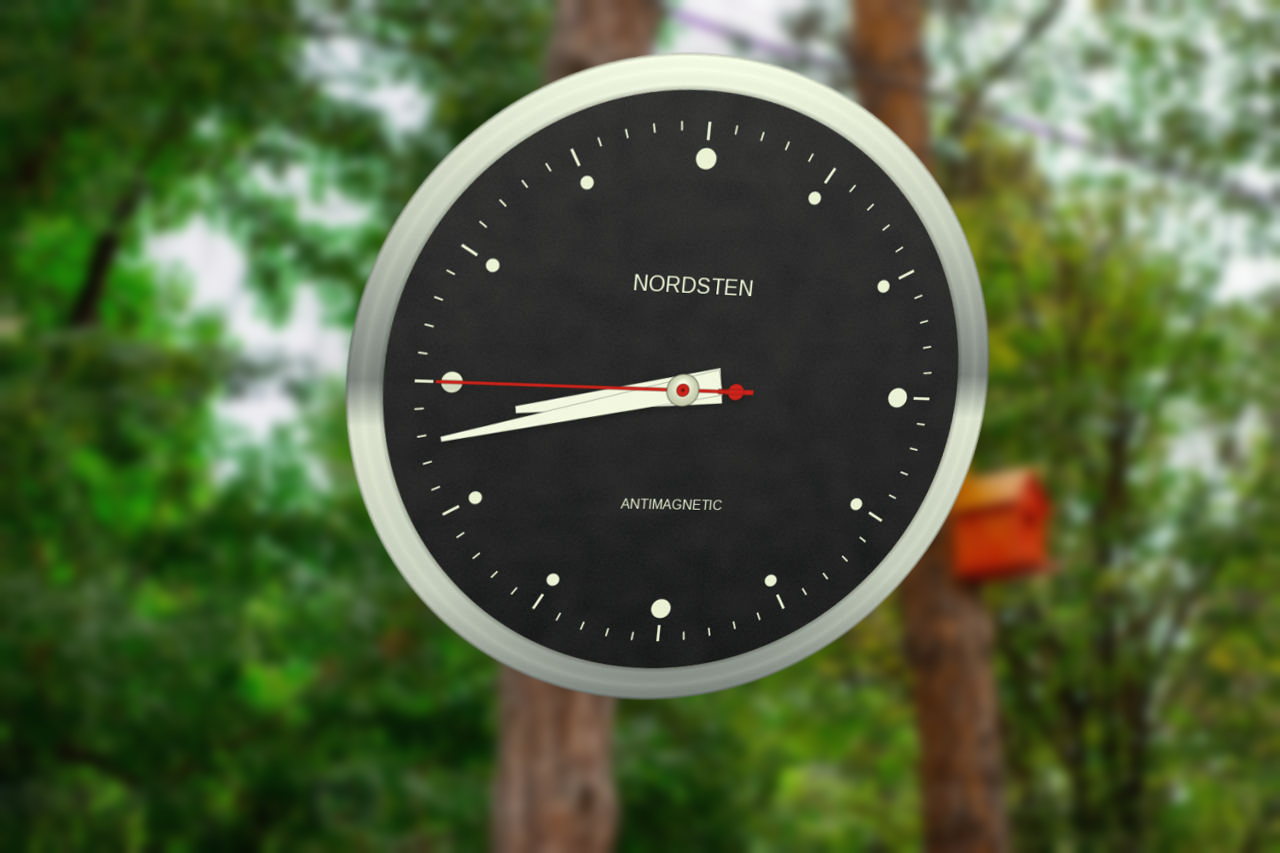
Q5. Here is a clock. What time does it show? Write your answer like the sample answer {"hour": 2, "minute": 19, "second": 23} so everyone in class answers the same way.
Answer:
{"hour": 8, "minute": 42, "second": 45}
